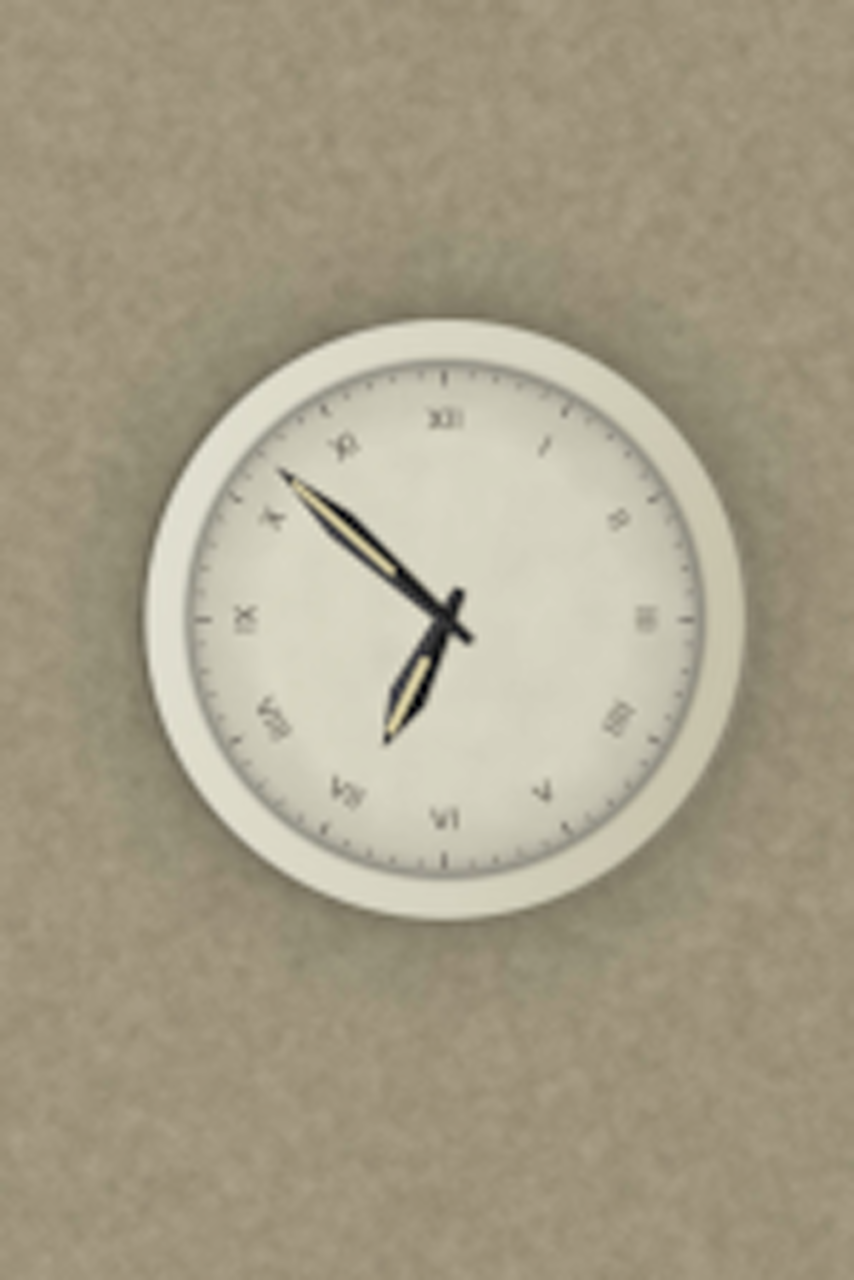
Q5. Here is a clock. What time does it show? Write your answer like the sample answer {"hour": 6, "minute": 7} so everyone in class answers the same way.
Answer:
{"hour": 6, "minute": 52}
